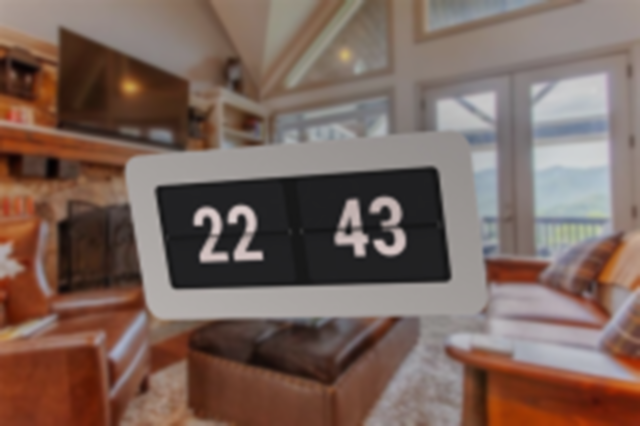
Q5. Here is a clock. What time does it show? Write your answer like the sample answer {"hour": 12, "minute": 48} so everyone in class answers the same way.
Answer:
{"hour": 22, "minute": 43}
